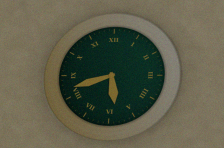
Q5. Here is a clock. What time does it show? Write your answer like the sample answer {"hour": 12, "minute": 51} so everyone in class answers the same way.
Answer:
{"hour": 5, "minute": 42}
